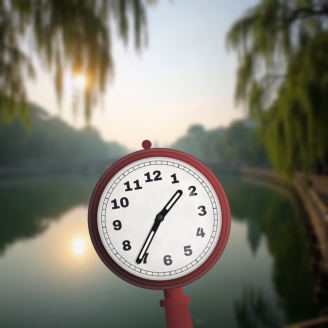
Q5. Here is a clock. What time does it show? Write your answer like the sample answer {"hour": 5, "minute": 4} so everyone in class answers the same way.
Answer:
{"hour": 1, "minute": 36}
